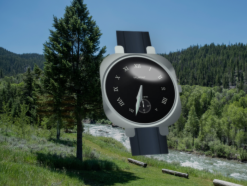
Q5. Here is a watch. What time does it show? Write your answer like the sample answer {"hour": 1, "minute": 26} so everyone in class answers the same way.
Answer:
{"hour": 6, "minute": 33}
